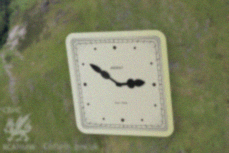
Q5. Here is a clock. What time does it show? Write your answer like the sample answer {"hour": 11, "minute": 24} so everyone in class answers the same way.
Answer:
{"hour": 2, "minute": 51}
